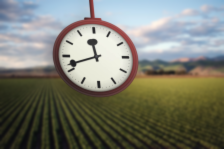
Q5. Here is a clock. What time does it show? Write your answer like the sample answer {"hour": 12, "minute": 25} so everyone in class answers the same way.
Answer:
{"hour": 11, "minute": 42}
